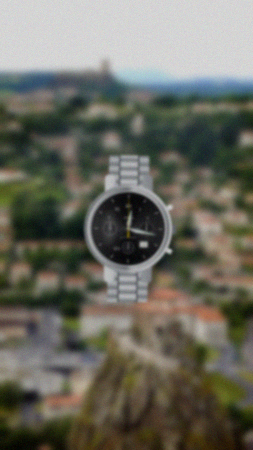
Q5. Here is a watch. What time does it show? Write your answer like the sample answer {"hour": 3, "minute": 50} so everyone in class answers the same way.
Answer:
{"hour": 12, "minute": 17}
